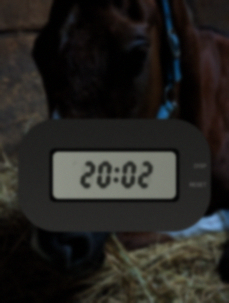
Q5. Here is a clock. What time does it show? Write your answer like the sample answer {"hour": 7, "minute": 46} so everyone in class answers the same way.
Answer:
{"hour": 20, "minute": 2}
